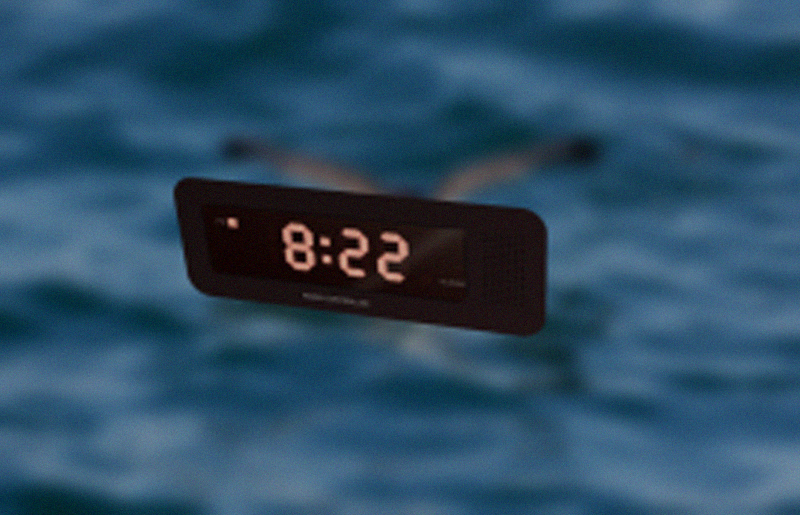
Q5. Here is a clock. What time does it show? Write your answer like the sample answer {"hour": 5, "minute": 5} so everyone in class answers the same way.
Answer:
{"hour": 8, "minute": 22}
